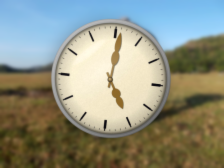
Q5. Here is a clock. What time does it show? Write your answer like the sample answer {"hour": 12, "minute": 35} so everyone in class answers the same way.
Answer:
{"hour": 5, "minute": 1}
